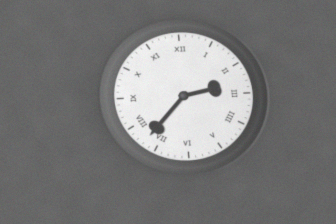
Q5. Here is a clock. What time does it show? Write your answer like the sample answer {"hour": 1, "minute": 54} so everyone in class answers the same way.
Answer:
{"hour": 2, "minute": 37}
